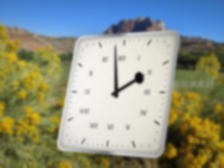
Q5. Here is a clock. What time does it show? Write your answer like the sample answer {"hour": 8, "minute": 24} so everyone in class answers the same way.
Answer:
{"hour": 1, "minute": 58}
